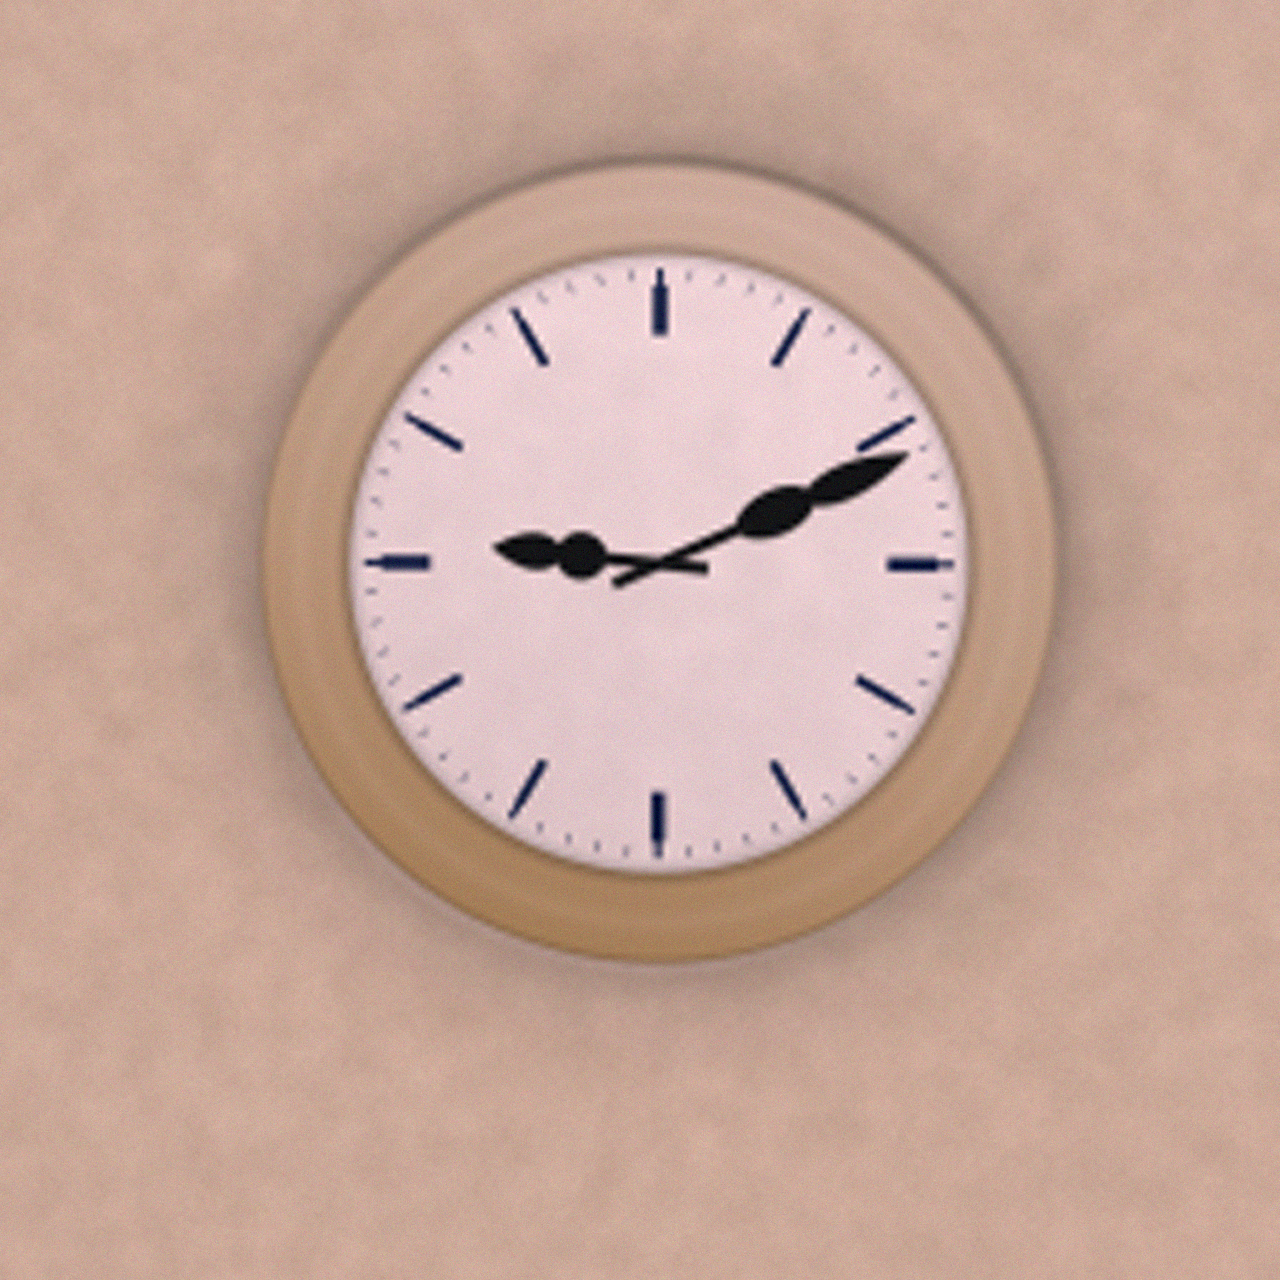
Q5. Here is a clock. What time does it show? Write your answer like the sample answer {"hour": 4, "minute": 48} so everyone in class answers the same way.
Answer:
{"hour": 9, "minute": 11}
